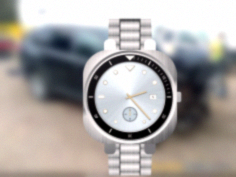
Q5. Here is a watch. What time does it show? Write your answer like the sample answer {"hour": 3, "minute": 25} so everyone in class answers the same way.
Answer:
{"hour": 2, "minute": 23}
